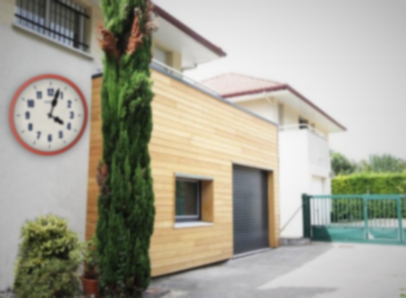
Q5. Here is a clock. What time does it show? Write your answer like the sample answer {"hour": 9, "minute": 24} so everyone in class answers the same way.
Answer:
{"hour": 4, "minute": 3}
